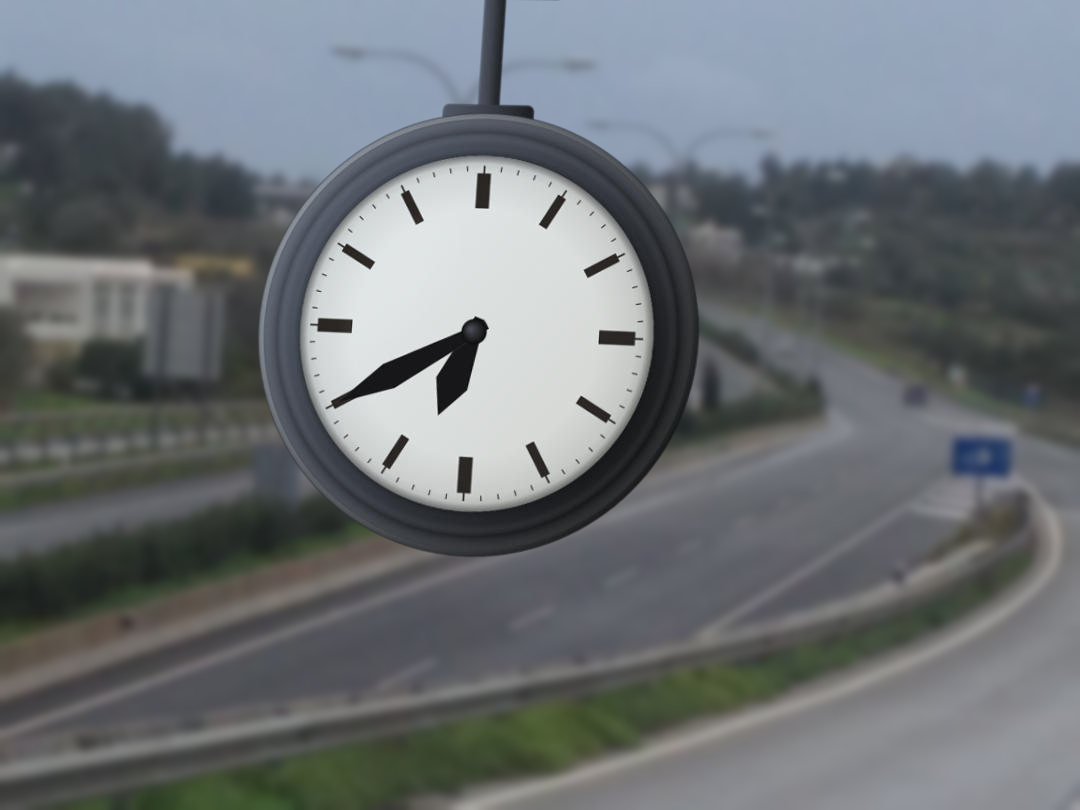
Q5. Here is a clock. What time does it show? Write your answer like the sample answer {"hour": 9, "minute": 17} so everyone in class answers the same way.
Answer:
{"hour": 6, "minute": 40}
